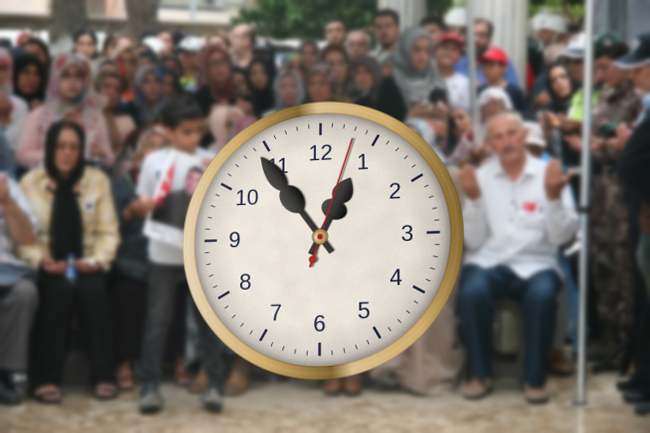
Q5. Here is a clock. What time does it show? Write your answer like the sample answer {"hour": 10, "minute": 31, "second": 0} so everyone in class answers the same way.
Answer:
{"hour": 12, "minute": 54, "second": 3}
